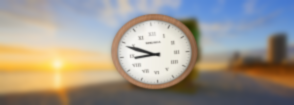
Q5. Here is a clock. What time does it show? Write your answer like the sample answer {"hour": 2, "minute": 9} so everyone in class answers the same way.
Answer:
{"hour": 8, "minute": 49}
